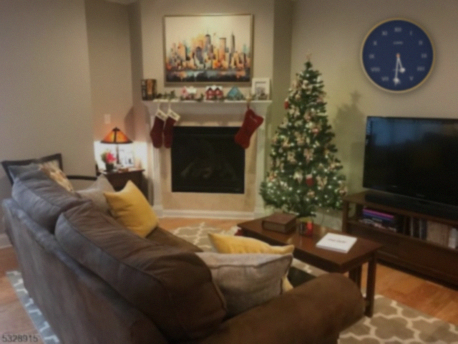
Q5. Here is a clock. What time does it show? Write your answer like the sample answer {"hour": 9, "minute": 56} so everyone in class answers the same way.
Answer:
{"hour": 5, "minute": 31}
